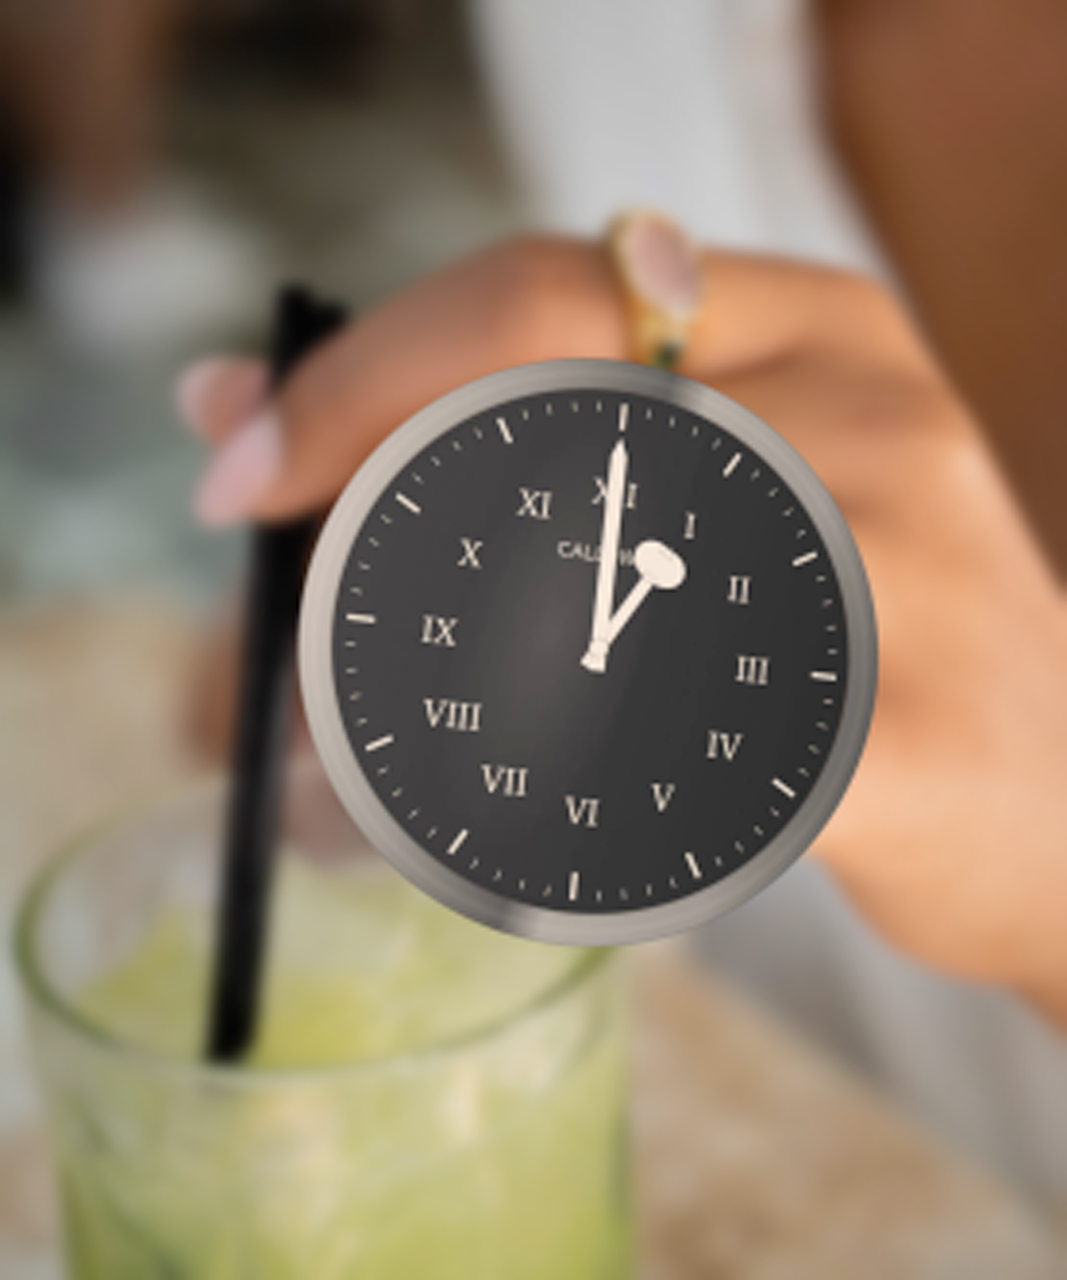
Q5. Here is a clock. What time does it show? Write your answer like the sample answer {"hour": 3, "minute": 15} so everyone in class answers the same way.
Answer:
{"hour": 1, "minute": 0}
